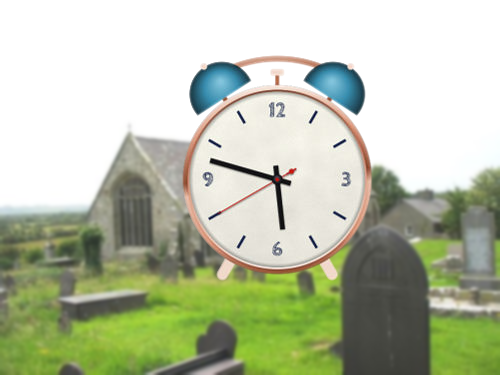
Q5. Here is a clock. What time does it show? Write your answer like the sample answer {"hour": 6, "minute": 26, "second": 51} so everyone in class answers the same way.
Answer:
{"hour": 5, "minute": 47, "second": 40}
